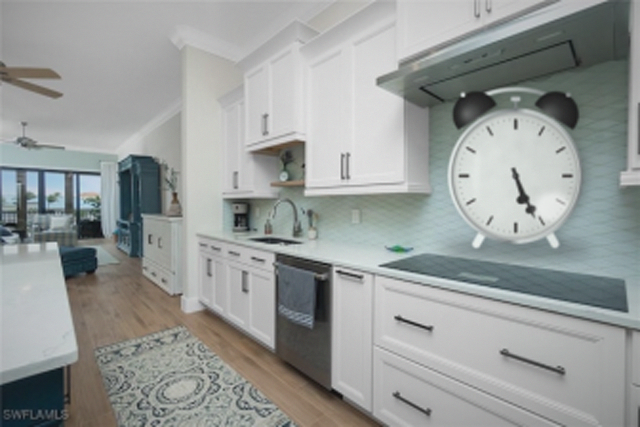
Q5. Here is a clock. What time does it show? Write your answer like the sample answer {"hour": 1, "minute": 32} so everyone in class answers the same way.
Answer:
{"hour": 5, "minute": 26}
